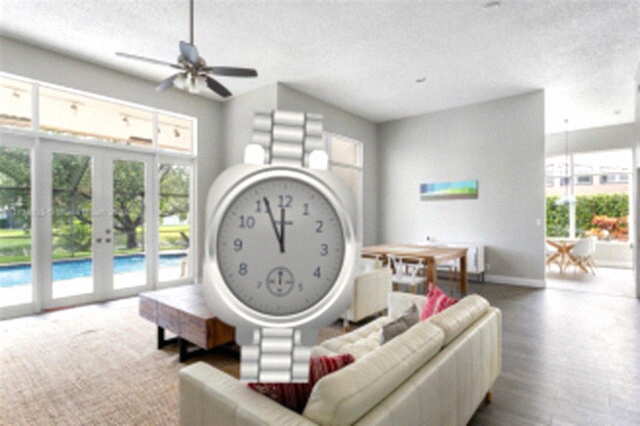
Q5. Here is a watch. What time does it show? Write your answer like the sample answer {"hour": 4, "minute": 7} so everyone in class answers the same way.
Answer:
{"hour": 11, "minute": 56}
